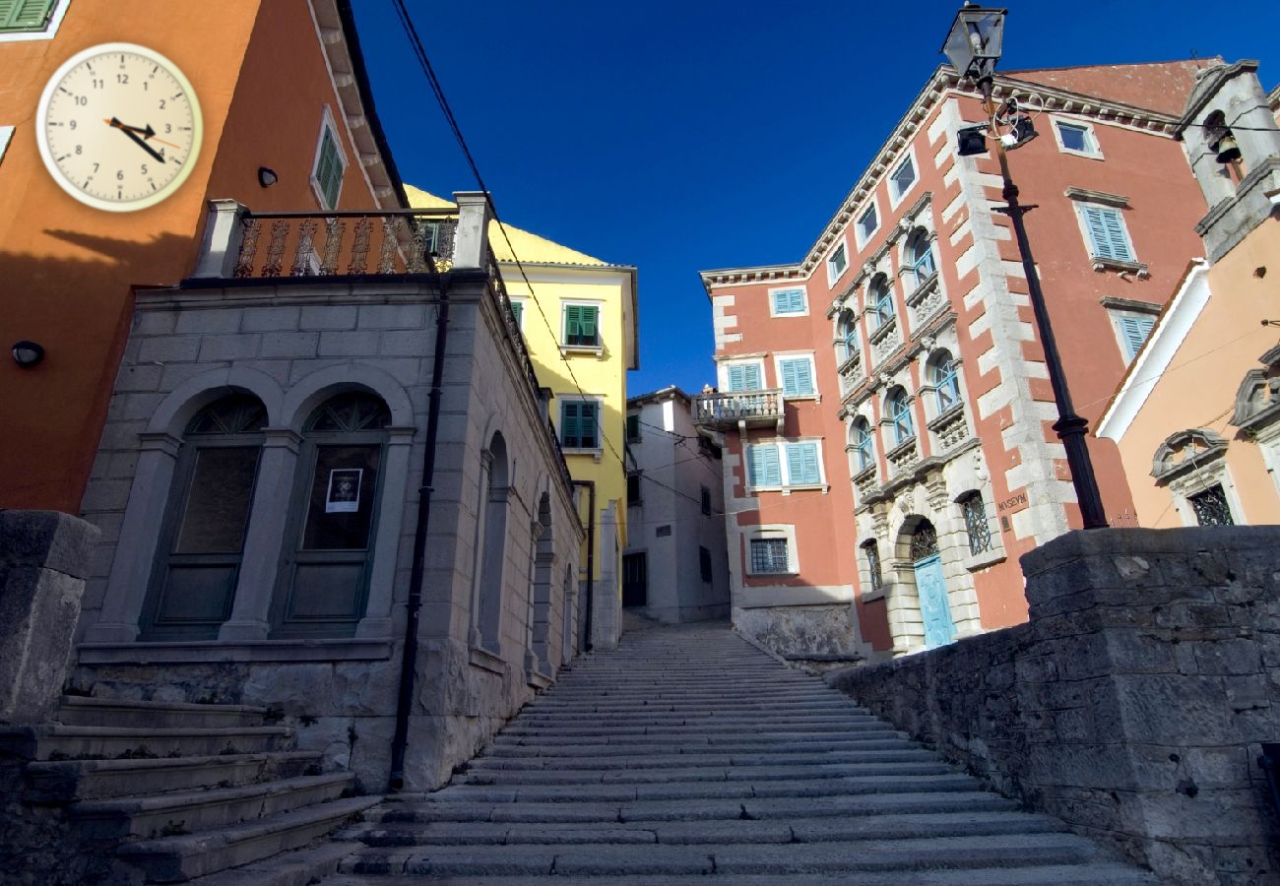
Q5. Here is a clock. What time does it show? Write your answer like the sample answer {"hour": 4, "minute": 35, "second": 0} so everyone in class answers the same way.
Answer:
{"hour": 3, "minute": 21, "second": 18}
